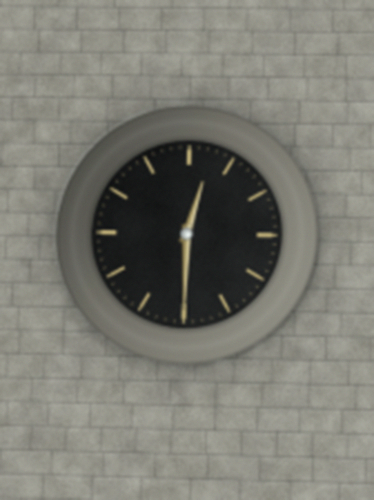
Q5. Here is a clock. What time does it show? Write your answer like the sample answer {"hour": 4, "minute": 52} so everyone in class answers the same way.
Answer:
{"hour": 12, "minute": 30}
